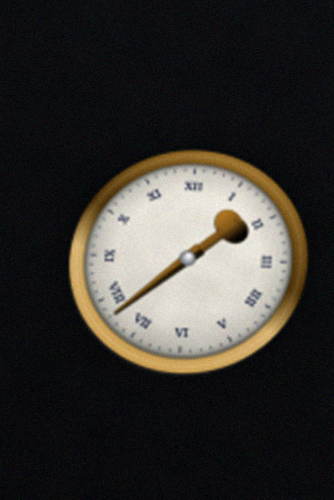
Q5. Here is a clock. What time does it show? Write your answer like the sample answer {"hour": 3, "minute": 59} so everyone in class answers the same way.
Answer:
{"hour": 1, "minute": 38}
